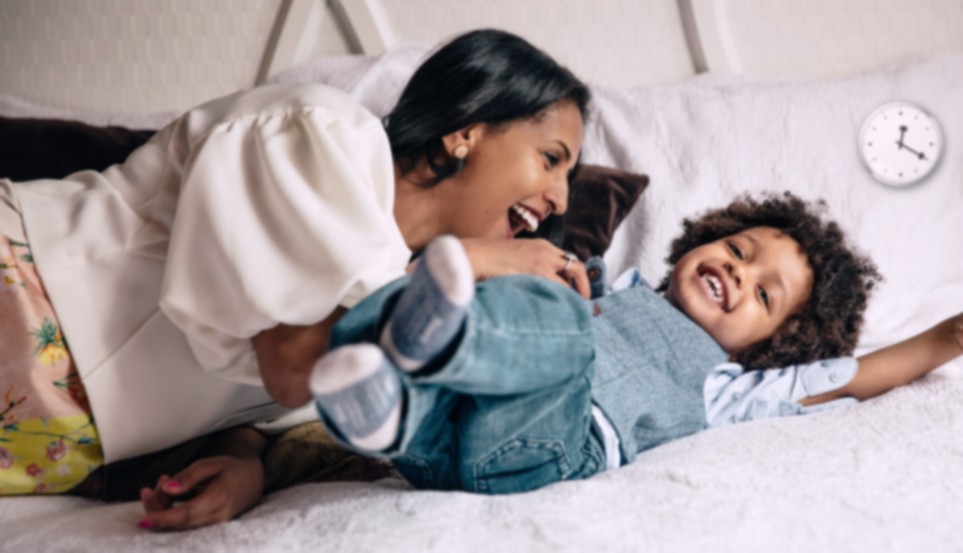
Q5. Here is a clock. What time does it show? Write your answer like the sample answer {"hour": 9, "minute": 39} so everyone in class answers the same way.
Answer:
{"hour": 12, "minute": 20}
